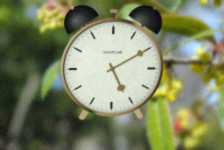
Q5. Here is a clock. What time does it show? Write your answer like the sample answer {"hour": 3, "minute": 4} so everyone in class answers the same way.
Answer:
{"hour": 5, "minute": 10}
